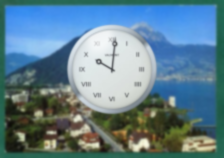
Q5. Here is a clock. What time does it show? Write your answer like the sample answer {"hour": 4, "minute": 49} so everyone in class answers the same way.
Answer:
{"hour": 10, "minute": 1}
